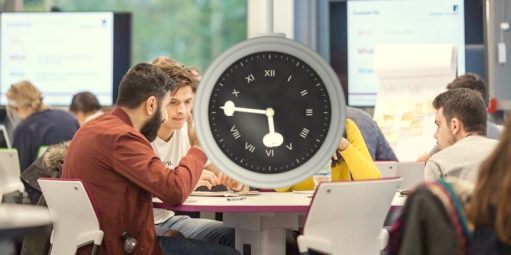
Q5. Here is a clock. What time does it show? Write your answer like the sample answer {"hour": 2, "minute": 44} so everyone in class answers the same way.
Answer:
{"hour": 5, "minute": 46}
